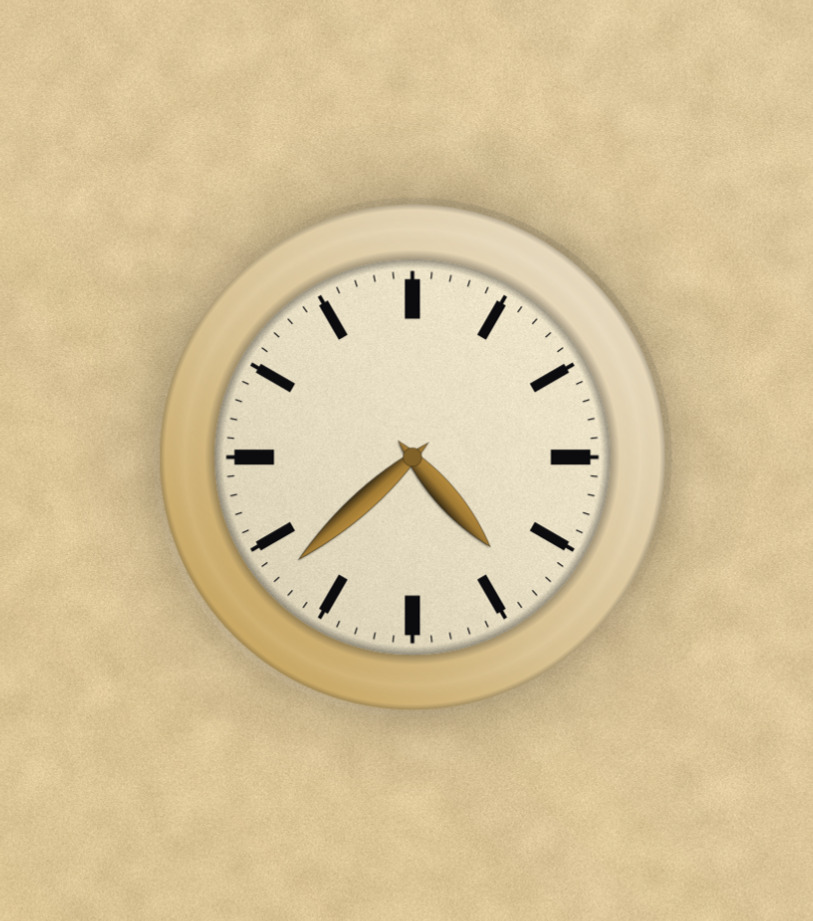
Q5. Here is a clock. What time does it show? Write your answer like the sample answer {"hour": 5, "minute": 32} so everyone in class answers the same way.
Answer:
{"hour": 4, "minute": 38}
